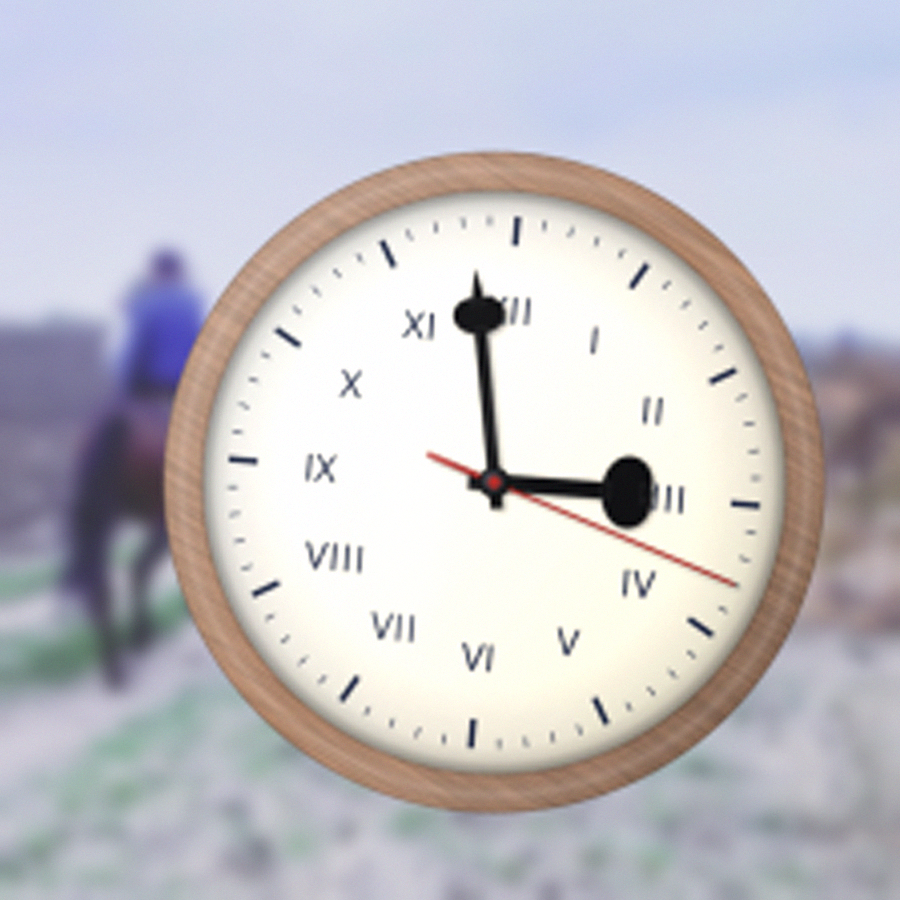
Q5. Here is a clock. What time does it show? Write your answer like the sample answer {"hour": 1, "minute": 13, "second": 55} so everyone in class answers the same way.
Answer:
{"hour": 2, "minute": 58, "second": 18}
